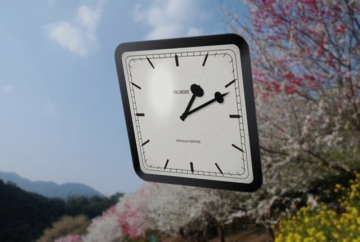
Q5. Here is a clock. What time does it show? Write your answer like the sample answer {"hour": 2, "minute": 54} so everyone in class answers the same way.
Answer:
{"hour": 1, "minute": 11}
